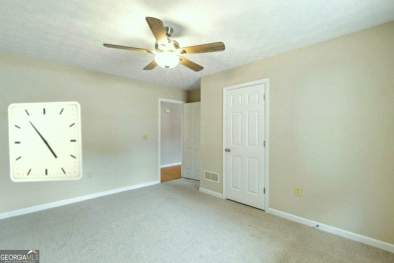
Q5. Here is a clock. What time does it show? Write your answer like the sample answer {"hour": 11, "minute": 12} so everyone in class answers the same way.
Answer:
{"hour": 4, "minute": 54}
